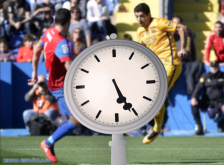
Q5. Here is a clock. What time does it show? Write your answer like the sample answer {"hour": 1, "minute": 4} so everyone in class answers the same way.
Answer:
{"hour": 5, "minute": 26}
